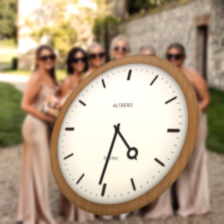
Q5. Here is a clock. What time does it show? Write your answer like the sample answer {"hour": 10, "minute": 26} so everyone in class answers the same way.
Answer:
{"hour": 4, "minute": 31}
